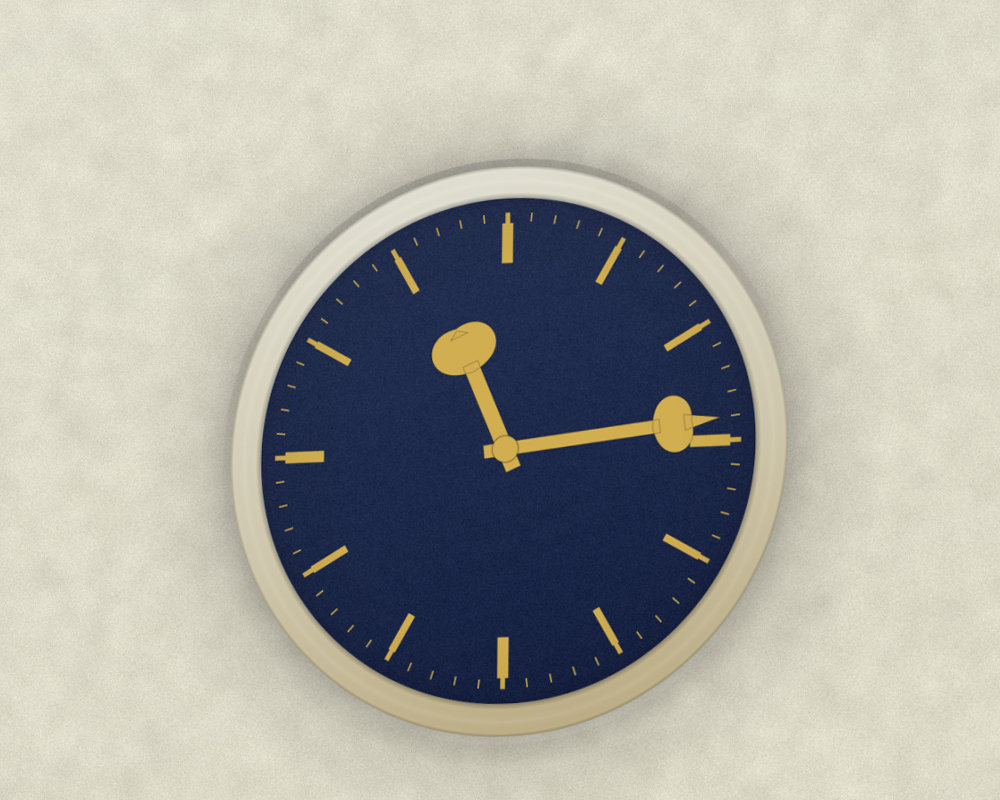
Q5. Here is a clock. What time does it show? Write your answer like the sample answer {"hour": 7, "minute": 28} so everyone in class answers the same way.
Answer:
{"hour": 11, "minute": 14}
